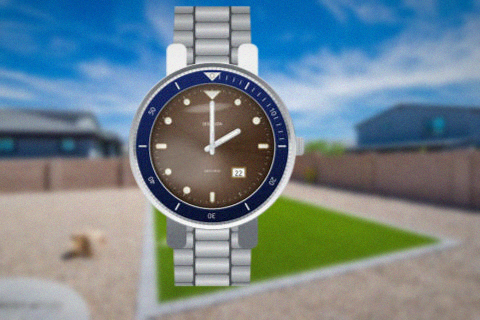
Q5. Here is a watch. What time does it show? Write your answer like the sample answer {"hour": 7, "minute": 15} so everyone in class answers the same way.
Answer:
{"hour": 2, "minute": 0}
